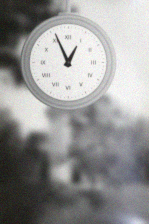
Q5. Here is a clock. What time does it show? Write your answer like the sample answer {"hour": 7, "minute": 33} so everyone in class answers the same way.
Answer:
{"hour": 12, "minute": 56}
